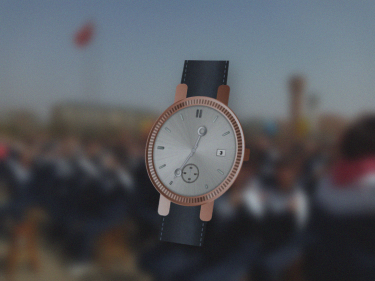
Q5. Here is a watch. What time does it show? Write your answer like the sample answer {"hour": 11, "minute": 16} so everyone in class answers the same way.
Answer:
{"hour": 12, "minute": 35}
